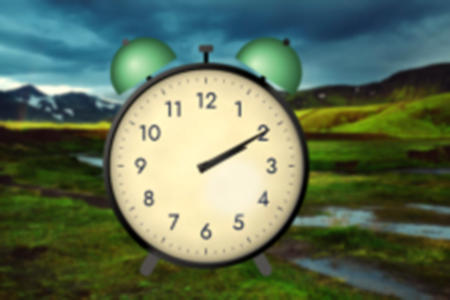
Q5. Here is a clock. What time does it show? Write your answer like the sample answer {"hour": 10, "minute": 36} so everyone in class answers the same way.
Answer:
{"hour": 2, "minute": 10}
